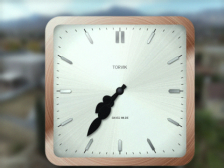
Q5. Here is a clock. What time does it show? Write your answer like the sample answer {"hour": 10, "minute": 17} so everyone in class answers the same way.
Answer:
{"hour": 7, "minute": 36}
